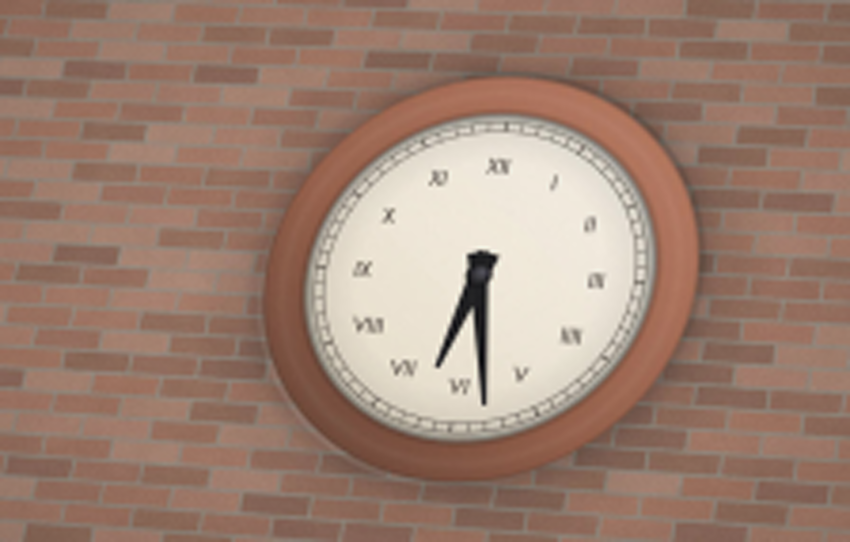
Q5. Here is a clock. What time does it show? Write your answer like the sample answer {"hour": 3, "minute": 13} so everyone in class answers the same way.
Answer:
{"hour": 6, "minute": 28}
